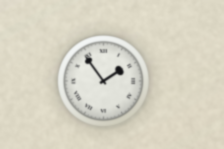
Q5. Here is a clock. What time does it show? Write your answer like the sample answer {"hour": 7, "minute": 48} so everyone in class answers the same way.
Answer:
{"hour": 1, "minute": 54}
